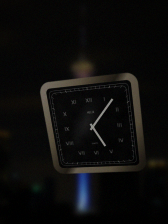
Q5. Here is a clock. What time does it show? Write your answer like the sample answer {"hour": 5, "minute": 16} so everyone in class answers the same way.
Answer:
{"hour": 5, "minute": 7}
